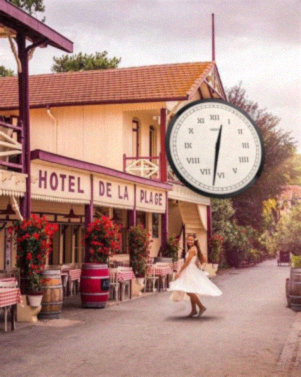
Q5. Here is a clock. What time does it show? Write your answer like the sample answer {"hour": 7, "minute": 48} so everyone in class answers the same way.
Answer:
{"hour": 12, "minute": 32}
